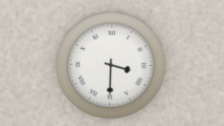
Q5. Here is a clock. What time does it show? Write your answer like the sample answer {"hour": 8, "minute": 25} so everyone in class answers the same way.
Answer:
{"hour": 3, "minute": 30}
